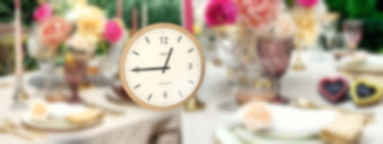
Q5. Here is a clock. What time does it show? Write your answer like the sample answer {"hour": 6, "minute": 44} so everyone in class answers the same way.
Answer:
{"hour": 12, "minute": 45}
